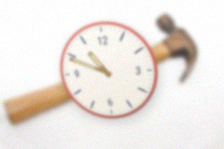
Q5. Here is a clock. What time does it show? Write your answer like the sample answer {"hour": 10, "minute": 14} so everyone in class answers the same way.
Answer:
{"hour": 10, "minute": 49}
